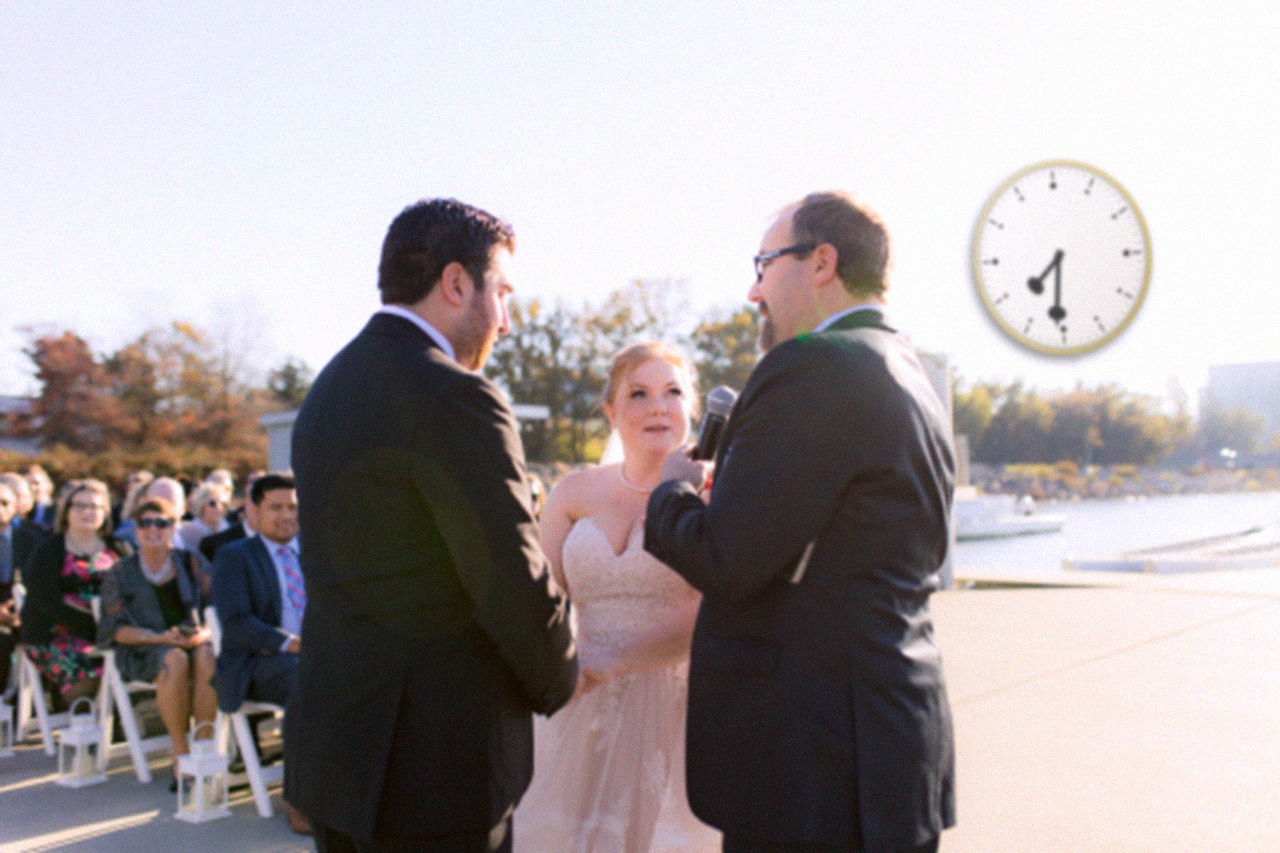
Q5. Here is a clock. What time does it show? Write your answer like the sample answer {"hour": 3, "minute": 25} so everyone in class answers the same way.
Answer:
{"hour": 7, "minute": 31}
